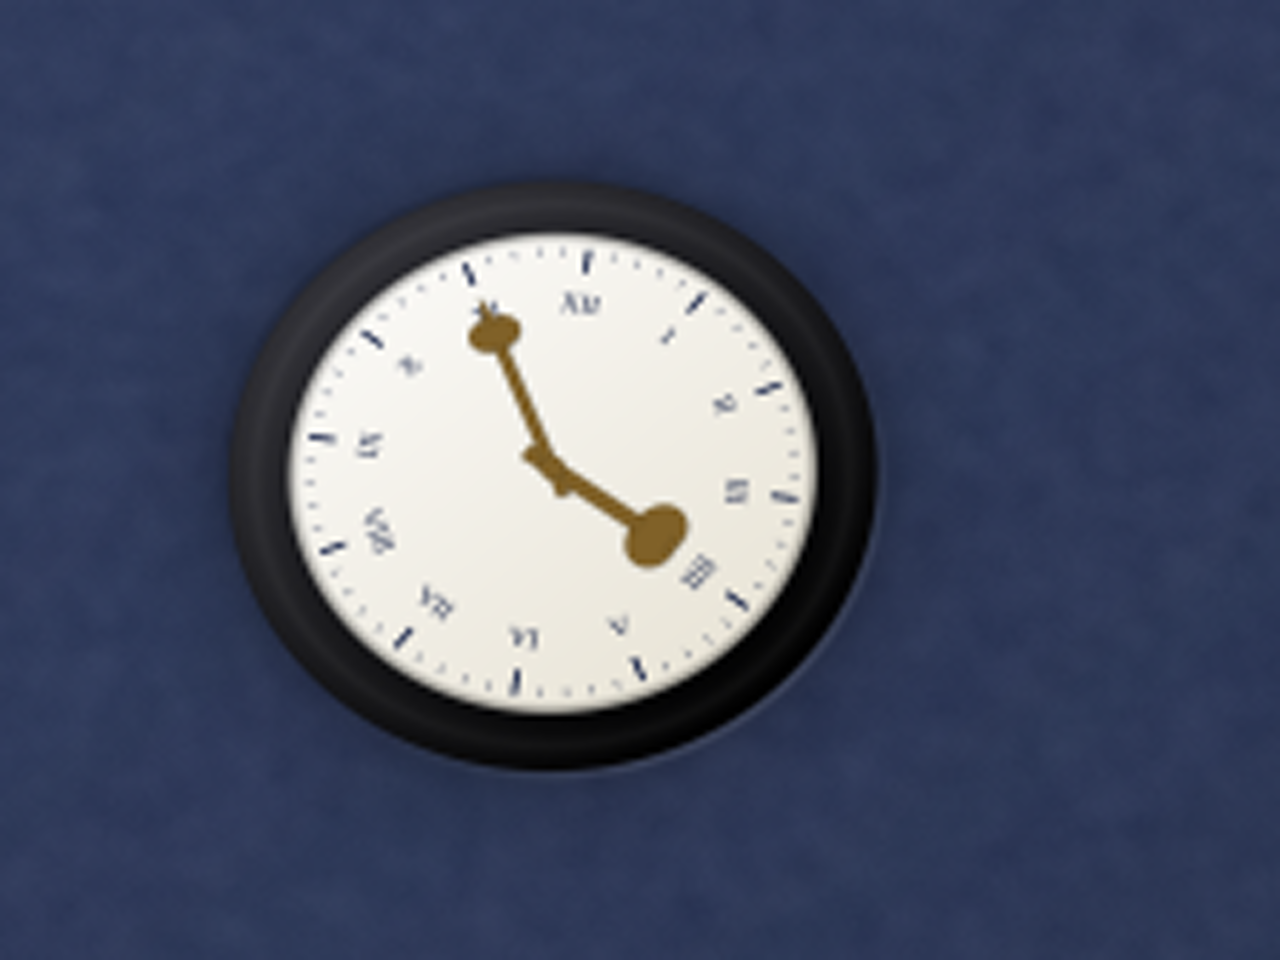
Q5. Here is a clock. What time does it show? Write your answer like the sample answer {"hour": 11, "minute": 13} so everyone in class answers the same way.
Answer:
{"hour": 3, "minute": 55}
